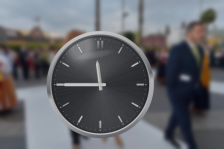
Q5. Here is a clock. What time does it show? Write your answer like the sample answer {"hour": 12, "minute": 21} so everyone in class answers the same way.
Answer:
{"hour": 11, "minute": 45}
